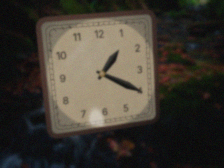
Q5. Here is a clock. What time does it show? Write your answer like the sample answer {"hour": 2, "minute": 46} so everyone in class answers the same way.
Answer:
{"hour": 1, "minute": 20}
